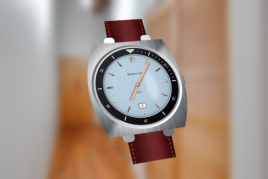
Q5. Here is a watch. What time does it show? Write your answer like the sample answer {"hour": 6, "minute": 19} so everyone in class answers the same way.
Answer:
{"hour": 7, "minute": 6}
